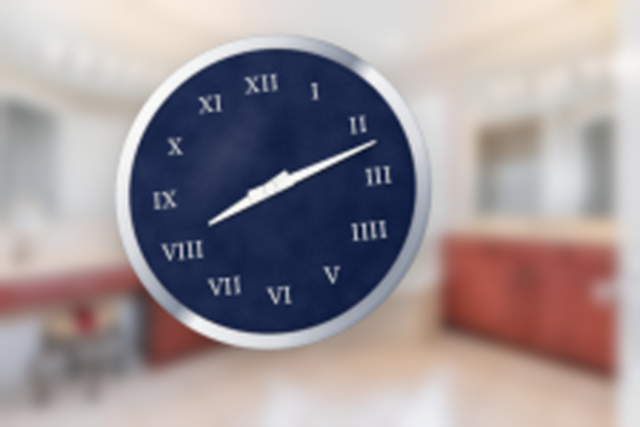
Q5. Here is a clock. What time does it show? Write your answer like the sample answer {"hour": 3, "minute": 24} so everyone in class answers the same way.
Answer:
{"hour": 8, "minute": 12}
